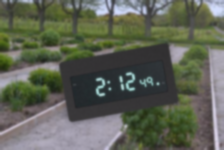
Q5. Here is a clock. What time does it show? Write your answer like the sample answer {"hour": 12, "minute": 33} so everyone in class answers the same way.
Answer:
{"hour": 2, "minute": 12}
